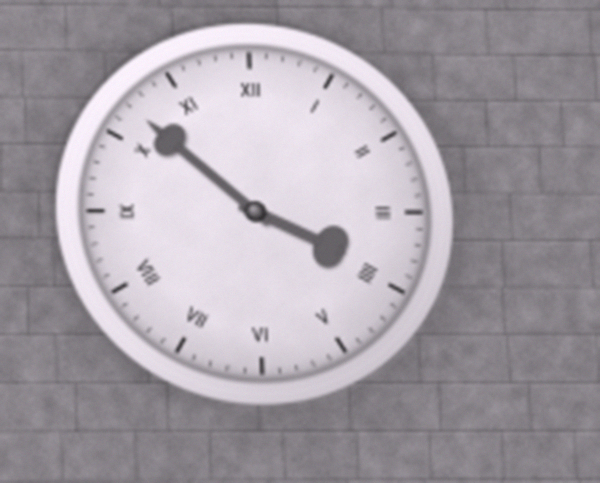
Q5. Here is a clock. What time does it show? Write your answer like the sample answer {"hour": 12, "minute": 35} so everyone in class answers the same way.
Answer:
{"hour": 3, "minute": 52}
